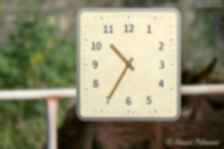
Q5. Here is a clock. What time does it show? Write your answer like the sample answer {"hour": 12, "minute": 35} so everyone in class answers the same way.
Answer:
{"hour": 10, "minute": 35}
